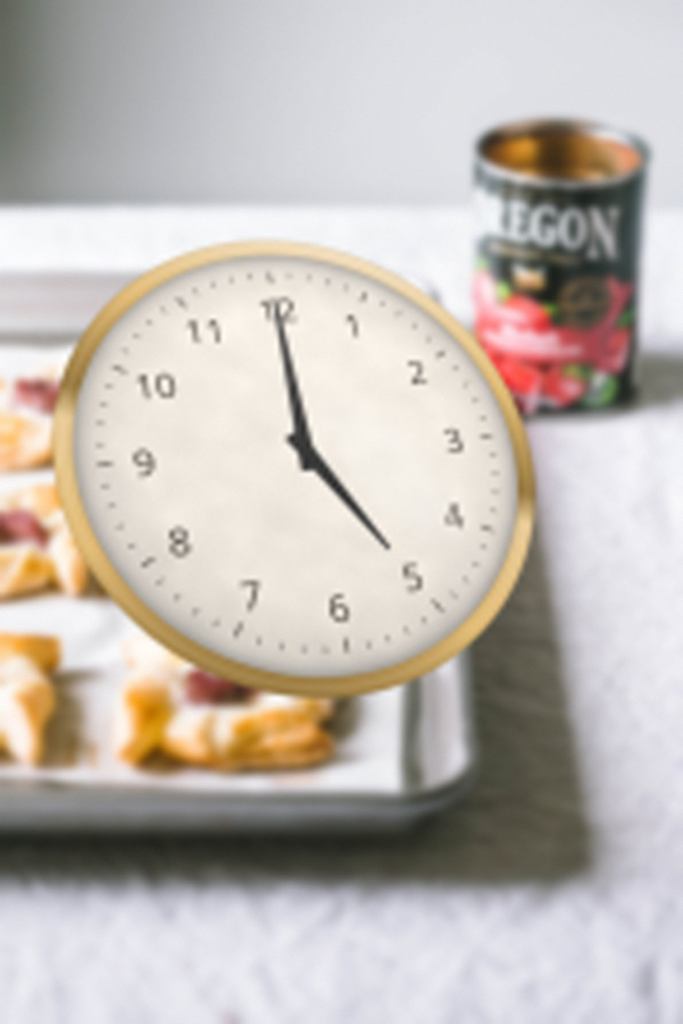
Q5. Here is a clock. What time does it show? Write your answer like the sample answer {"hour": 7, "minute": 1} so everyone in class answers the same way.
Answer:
{"hour": 5, "minute": 0}
